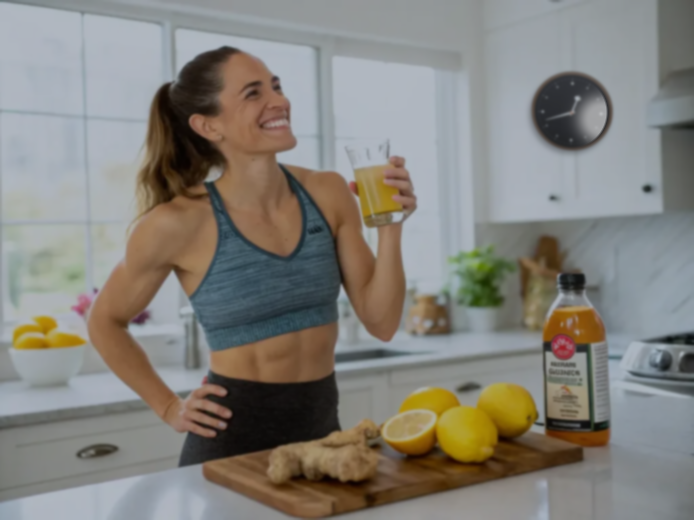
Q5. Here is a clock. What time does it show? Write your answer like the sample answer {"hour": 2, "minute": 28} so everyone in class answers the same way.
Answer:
{"hour": 12, "minute": 42}
